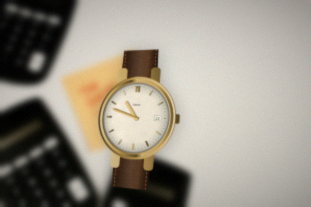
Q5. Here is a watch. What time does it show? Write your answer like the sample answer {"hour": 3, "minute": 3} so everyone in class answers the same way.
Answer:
{"hour": 10, "minute": 48}
